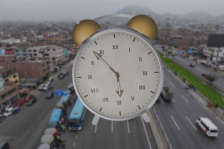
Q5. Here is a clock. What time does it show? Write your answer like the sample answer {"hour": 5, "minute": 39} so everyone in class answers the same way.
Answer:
{"hour": 5, "minute": 53}
